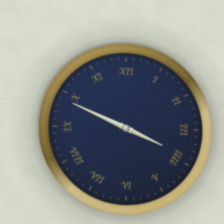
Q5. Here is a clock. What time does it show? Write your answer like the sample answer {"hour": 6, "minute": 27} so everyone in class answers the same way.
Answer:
{"hour": 3, "minute": 49}
